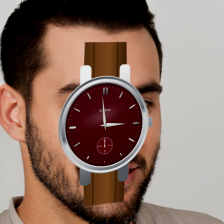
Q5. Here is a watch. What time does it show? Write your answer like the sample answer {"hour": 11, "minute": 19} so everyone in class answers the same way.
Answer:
{"hour": 2, "minute": 59}
